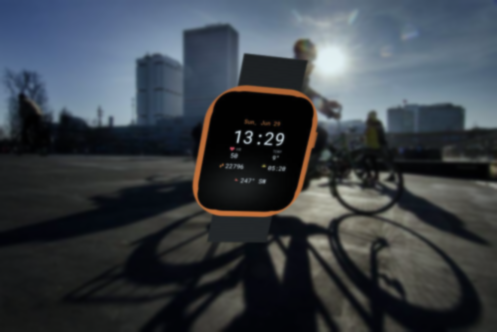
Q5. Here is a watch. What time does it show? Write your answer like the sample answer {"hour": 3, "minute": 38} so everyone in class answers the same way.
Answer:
{"hour": 13, "minute": 29}
